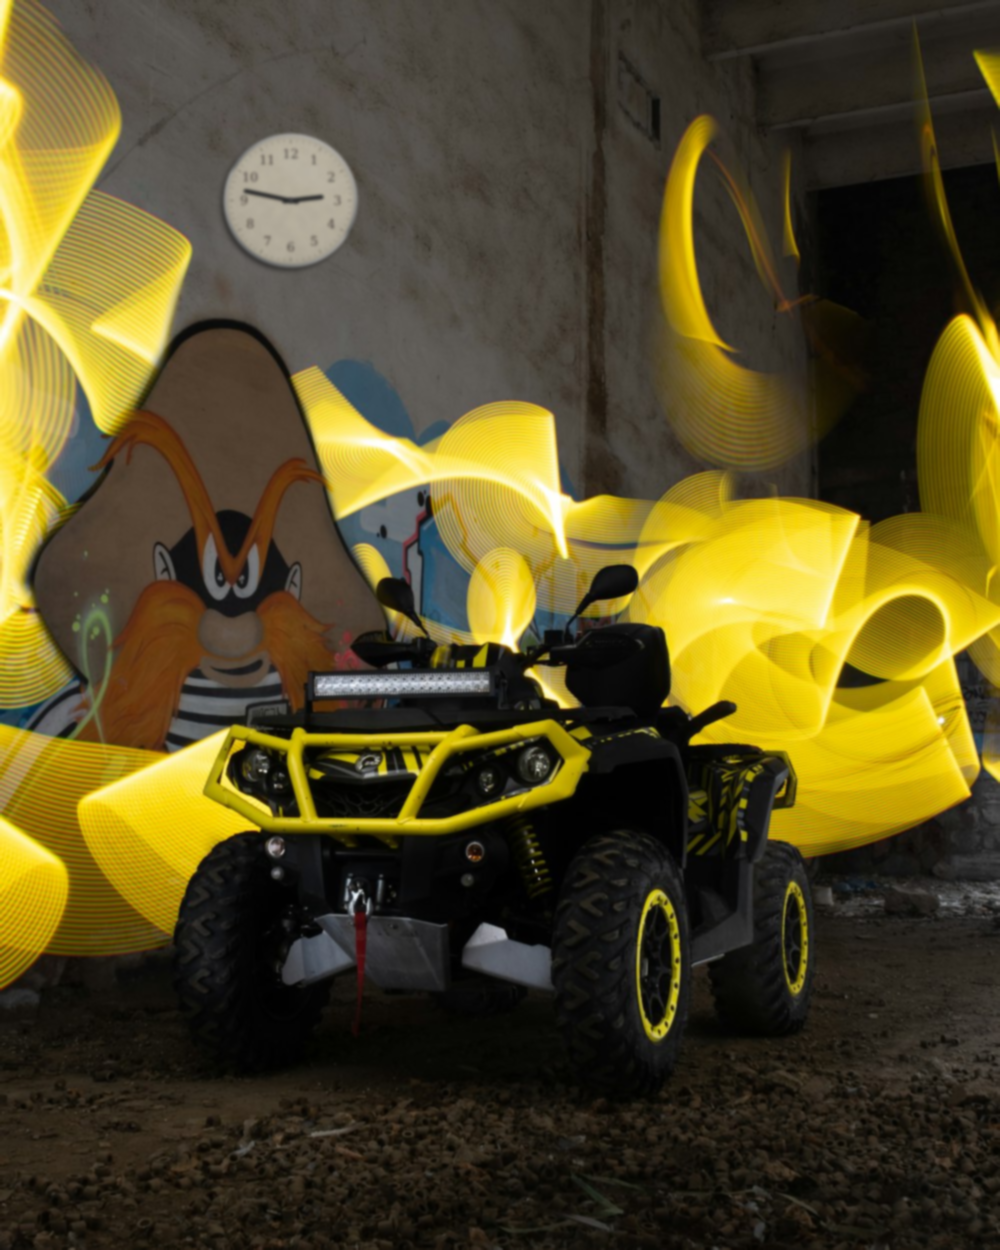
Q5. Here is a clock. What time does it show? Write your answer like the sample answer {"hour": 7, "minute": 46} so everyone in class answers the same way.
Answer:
{"hour": 2, "minute": 47}
